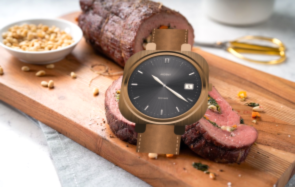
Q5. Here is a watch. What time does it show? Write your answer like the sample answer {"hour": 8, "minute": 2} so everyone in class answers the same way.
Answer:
{"hour": 10, "minute": 21}
